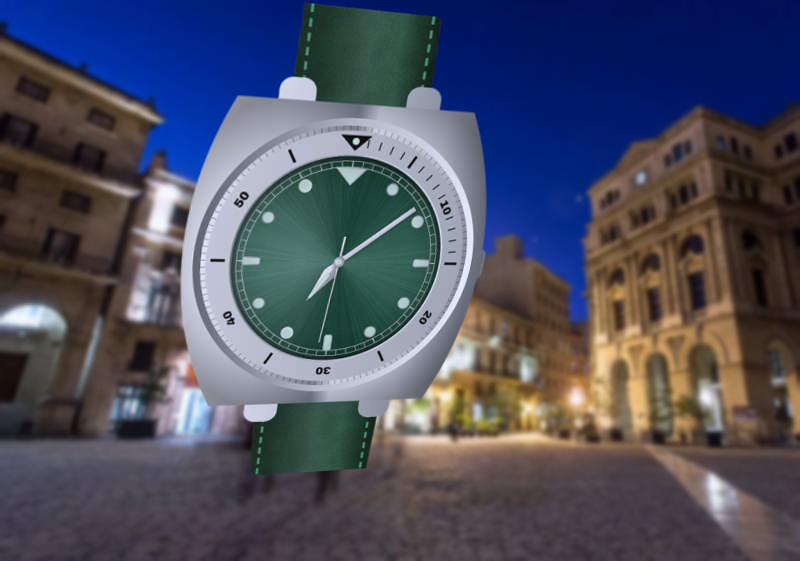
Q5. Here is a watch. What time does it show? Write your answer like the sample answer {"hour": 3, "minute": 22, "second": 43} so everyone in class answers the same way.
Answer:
{"hour": 7, "minute": 8, "second": 31}
